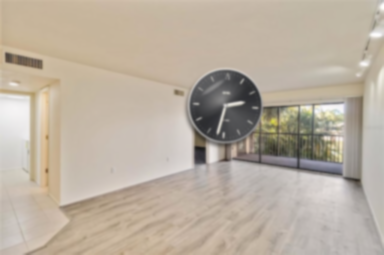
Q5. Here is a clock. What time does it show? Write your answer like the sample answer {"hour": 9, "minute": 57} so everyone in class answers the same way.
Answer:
{"hour": 2, "minute": 32}
